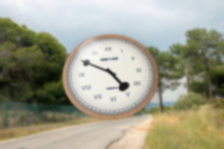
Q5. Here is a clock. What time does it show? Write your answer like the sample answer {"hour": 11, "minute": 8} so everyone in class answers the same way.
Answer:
{"hour": 4, "minute": 50}
